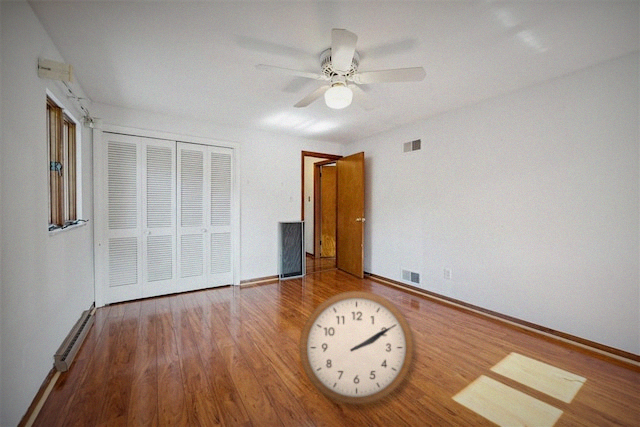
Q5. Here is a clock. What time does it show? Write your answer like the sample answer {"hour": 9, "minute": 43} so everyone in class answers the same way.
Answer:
{"hour": 2, "minute": 10}
